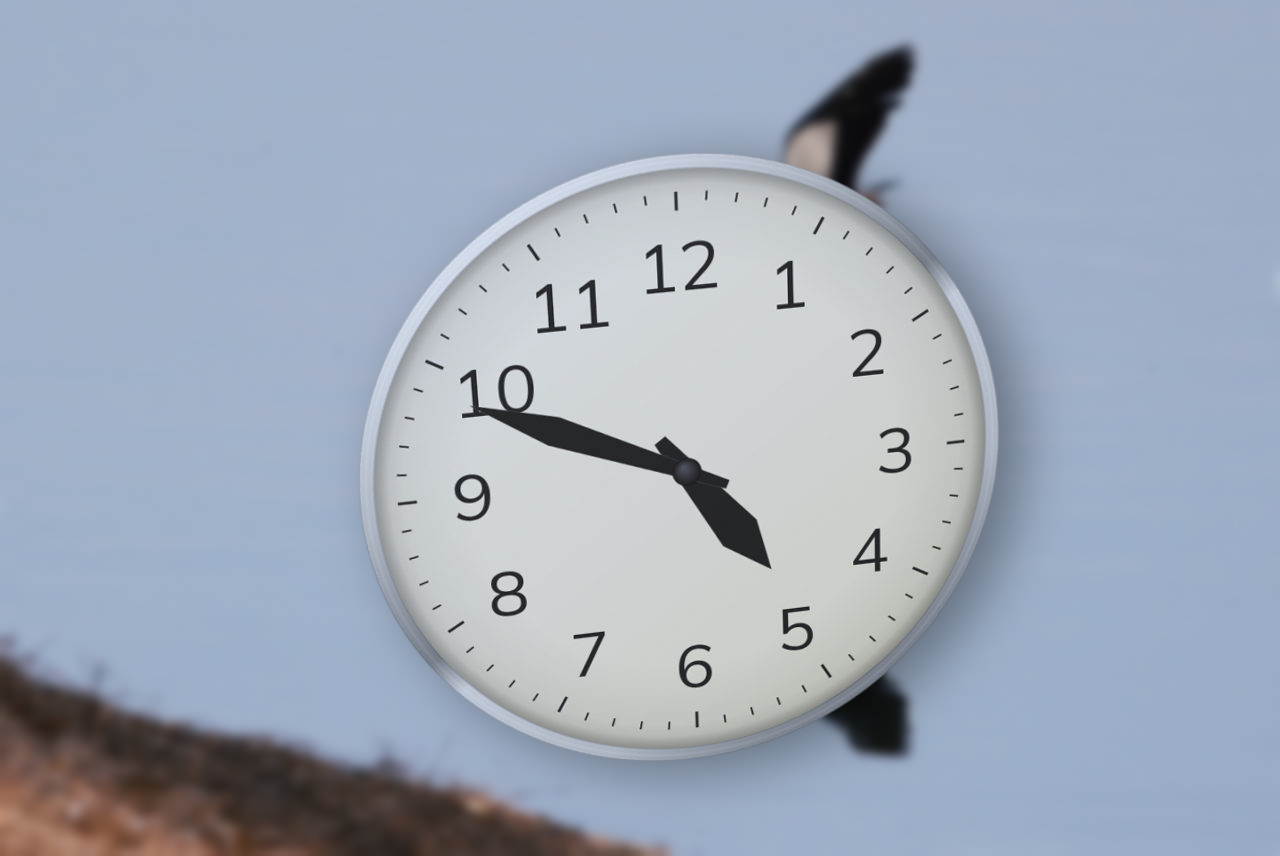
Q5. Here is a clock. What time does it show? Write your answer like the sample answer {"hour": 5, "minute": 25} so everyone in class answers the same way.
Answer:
{"hour": 4, "minute": 49}
